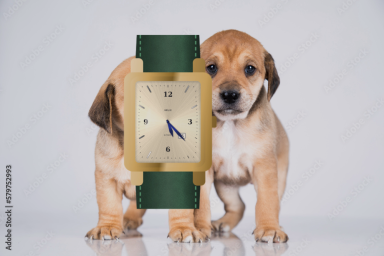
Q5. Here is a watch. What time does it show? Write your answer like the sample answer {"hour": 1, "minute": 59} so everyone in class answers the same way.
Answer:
{"hour": 5, "minute": 23}
